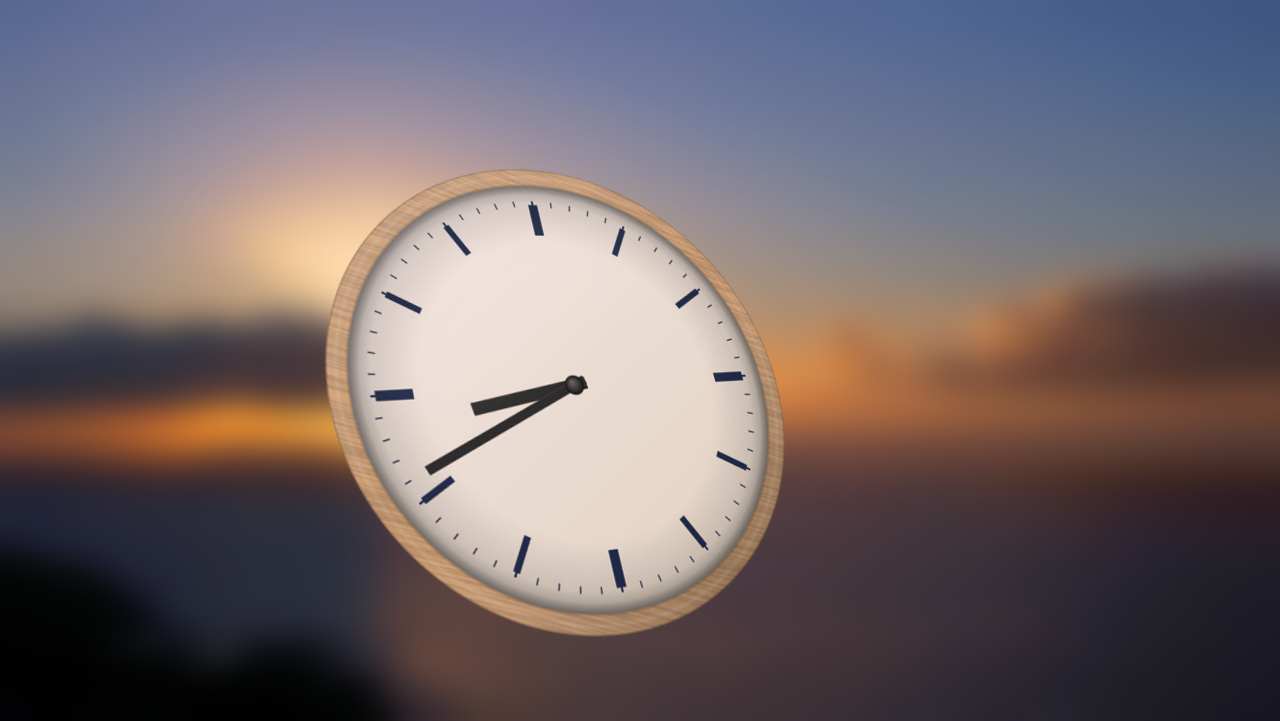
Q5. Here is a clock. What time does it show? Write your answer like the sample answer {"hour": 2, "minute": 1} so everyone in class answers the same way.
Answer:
{"hour": 8, "minute": 41}
